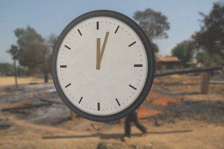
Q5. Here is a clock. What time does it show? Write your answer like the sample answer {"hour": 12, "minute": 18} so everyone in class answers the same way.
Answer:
{"hour": 12, "minute": 3}
